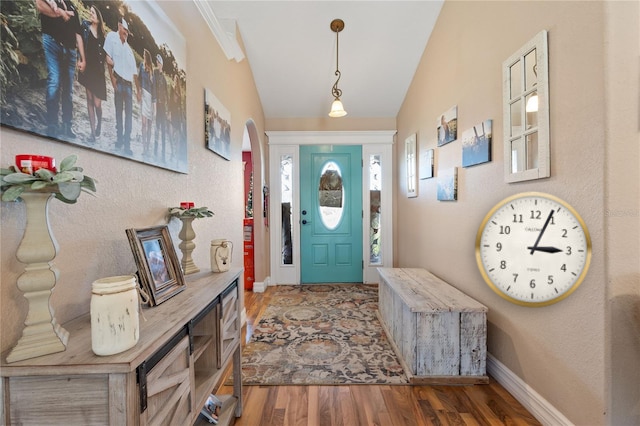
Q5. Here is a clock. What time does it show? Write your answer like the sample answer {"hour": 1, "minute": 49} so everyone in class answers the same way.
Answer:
{"hour": 3, "minute": 4}
